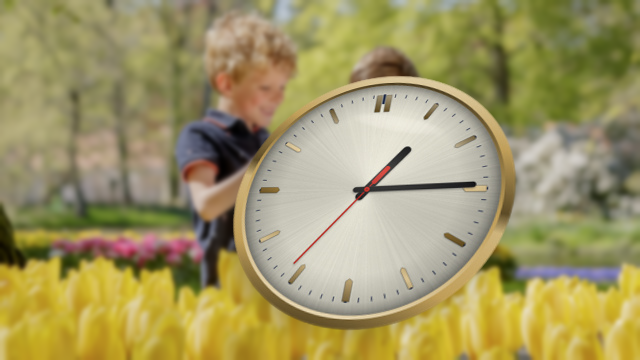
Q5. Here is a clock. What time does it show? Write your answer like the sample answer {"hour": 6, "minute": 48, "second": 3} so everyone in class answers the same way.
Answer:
{"hour": 1, "minute": 14, "second": 36}
